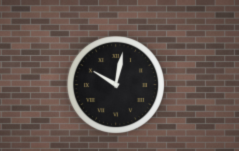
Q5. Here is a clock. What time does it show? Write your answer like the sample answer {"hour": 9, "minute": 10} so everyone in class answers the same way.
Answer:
{"hour": 10, "minute": 2}
